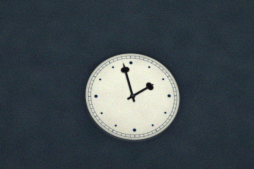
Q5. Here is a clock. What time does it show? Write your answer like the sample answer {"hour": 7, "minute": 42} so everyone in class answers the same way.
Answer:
{"hour": 1, "minute": 58}
